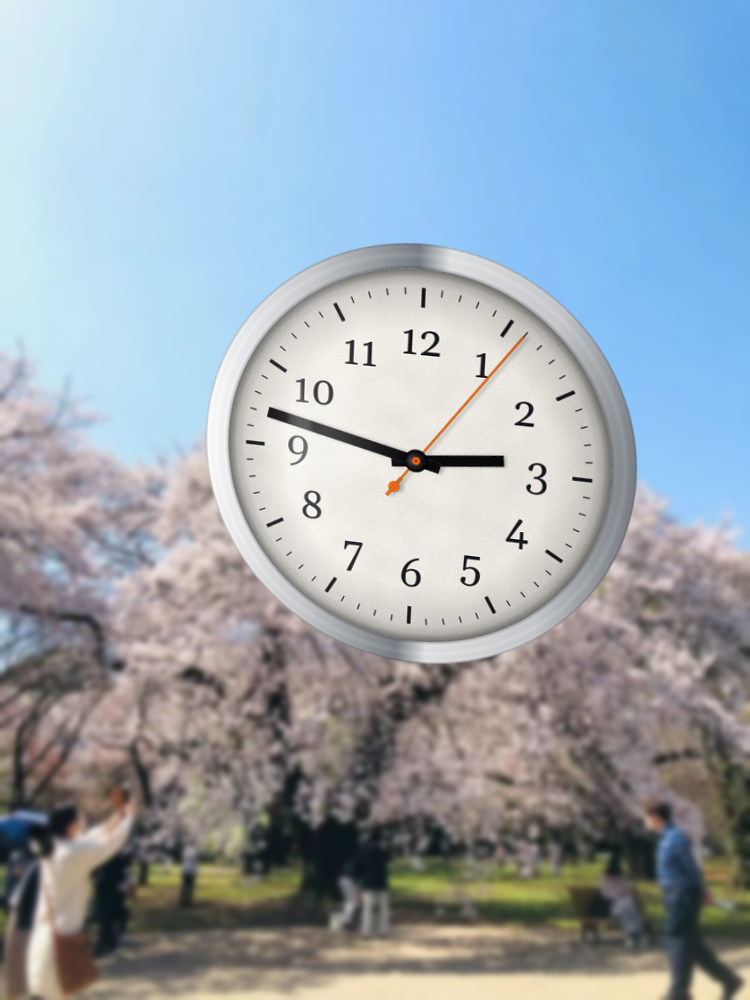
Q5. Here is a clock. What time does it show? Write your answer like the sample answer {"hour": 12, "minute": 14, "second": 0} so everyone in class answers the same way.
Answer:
{"hour": 2, "minute": 47, "second": 6}
